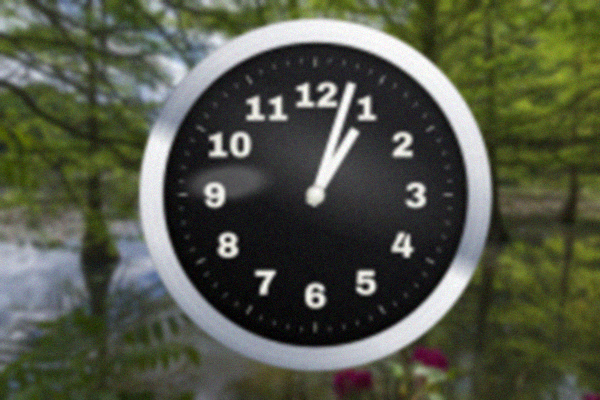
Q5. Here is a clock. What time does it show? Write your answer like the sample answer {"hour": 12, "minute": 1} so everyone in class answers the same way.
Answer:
{"hour": 1, "minute": 3}
